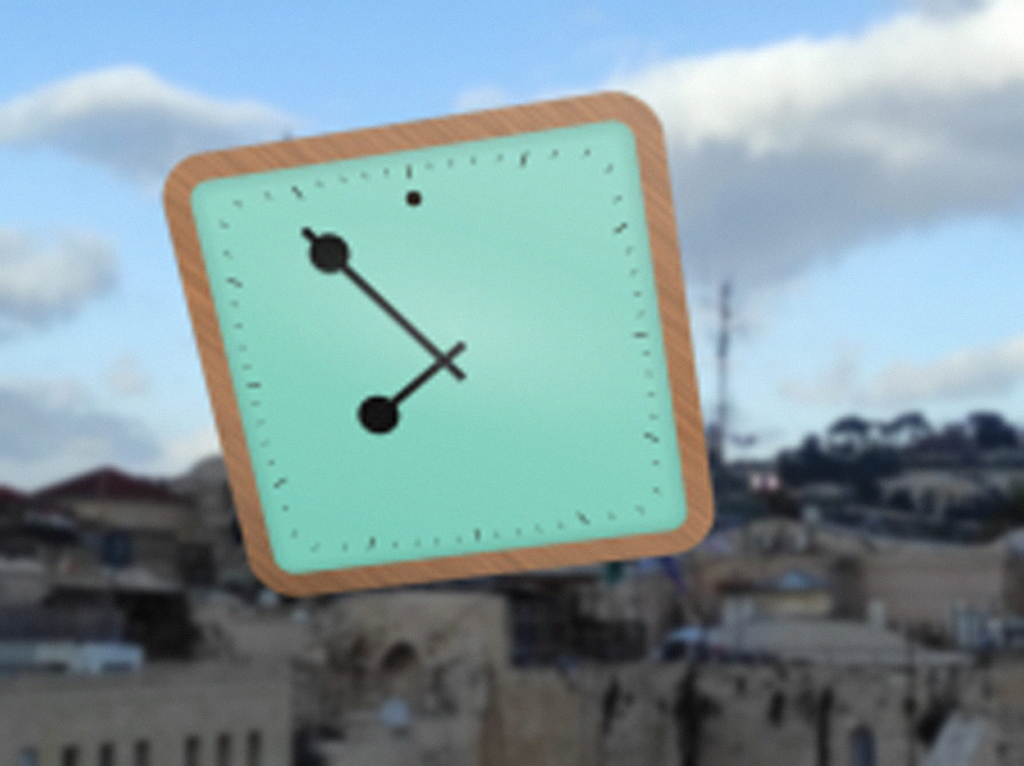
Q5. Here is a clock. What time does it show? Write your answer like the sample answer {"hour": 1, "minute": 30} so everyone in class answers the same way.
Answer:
{"hour": 7, "minute": 54}
